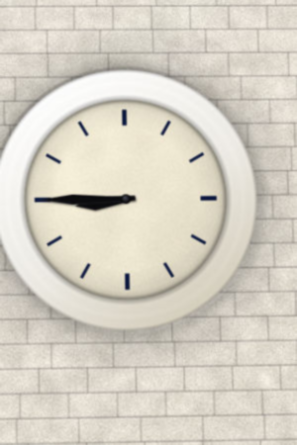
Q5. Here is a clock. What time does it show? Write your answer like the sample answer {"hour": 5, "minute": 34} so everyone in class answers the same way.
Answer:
{"hour": 8, "minute": 45}
